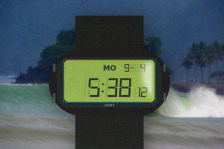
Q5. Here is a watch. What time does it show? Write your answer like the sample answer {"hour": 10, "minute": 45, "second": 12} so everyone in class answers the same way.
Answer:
{"hour": 5, "minute": 38, "second": 12}
